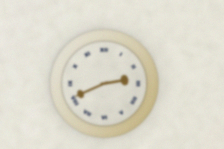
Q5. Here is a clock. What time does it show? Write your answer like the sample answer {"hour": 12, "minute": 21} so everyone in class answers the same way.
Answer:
{"hour": 2, "minute": 41}
